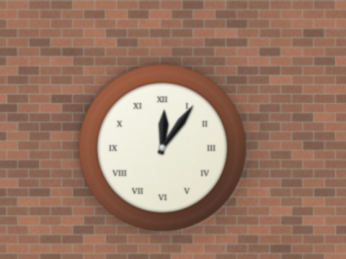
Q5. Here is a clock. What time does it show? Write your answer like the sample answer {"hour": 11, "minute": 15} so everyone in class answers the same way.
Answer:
{"hour": 12, "minute": 6}
